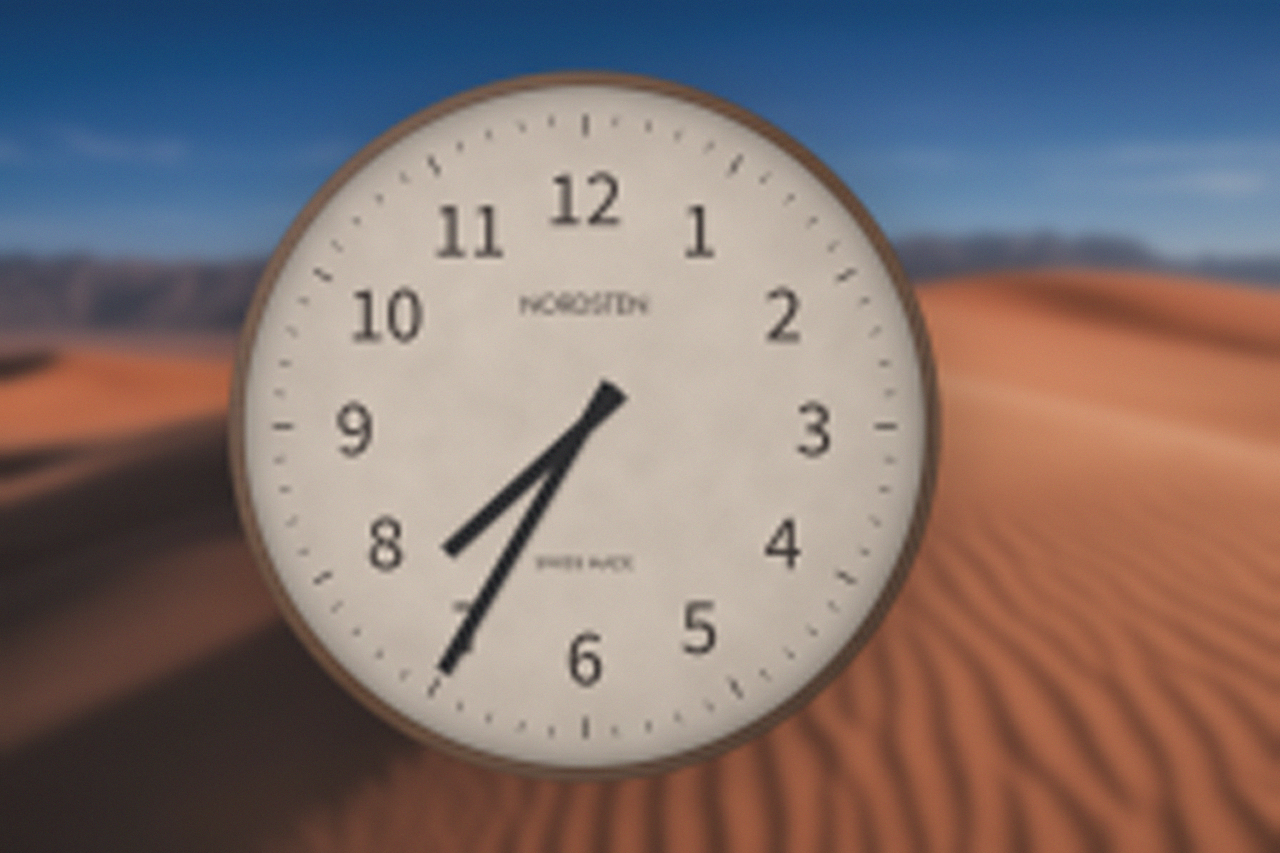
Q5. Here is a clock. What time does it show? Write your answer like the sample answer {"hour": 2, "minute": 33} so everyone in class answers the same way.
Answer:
{"hour": 7, "minute": 35}
